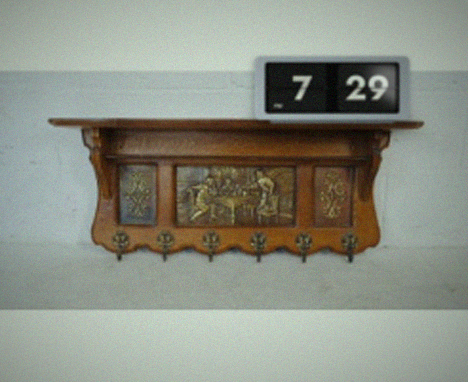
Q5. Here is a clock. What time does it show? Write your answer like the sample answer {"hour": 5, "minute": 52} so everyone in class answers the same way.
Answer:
{"hour": 7, "minute": 29}
